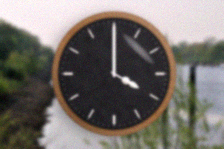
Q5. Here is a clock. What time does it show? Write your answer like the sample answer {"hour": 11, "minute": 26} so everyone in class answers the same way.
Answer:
{"hour": 4, "minute": 0}
